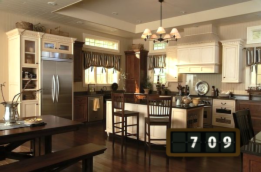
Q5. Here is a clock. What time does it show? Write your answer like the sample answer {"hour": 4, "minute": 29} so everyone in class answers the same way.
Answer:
{"hour": 7, "minute": 9}
